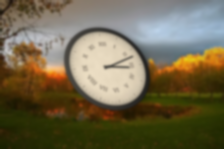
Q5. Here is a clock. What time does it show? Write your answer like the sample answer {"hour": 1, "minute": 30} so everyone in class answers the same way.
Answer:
{"hour": 3, "minute": 12}
